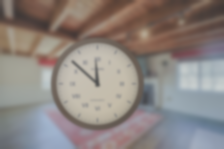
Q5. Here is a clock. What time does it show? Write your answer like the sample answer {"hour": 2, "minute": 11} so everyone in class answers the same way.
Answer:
{"hour": 11, "minute": 52}
